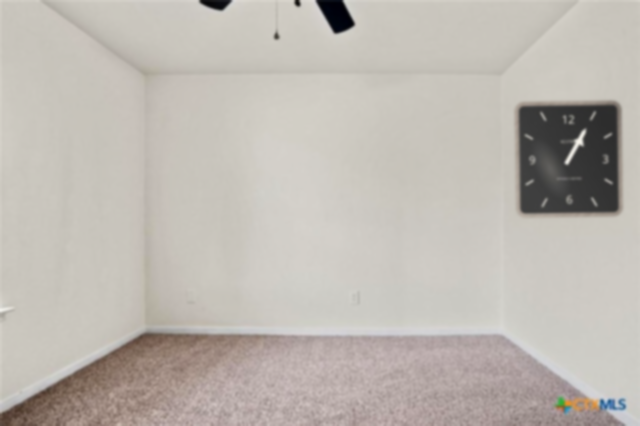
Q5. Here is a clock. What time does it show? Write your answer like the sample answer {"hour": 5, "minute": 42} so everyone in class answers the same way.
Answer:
{"hour": 1, "minute": 5}
